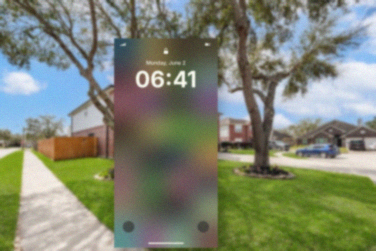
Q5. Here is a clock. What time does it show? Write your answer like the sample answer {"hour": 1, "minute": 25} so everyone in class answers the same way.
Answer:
{"hour": 6, "minute": 41}
